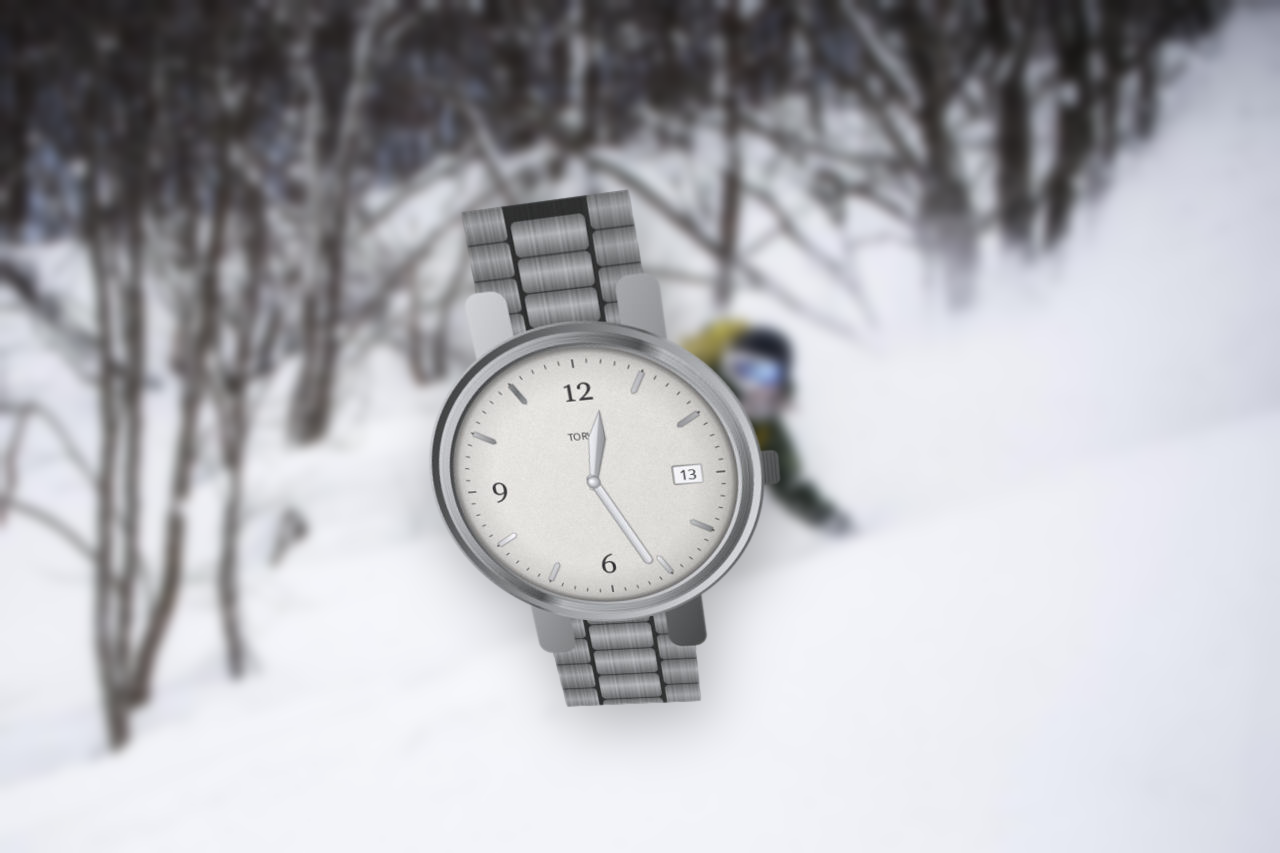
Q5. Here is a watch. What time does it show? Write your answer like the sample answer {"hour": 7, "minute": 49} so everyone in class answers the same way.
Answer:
{"hour": 12, "minute": 26}
